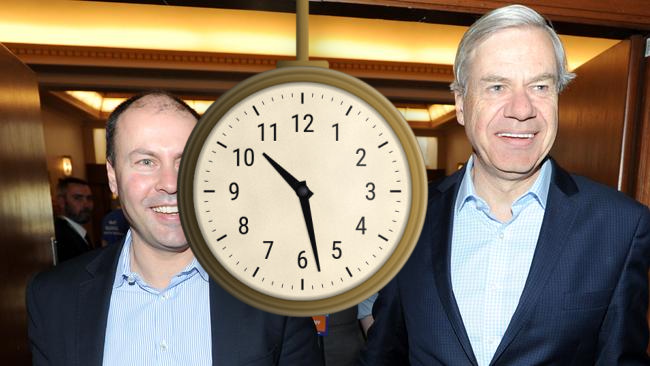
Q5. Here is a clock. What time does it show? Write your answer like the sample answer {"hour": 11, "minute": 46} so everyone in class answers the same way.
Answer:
{"hour": 10, "minute": 28}
